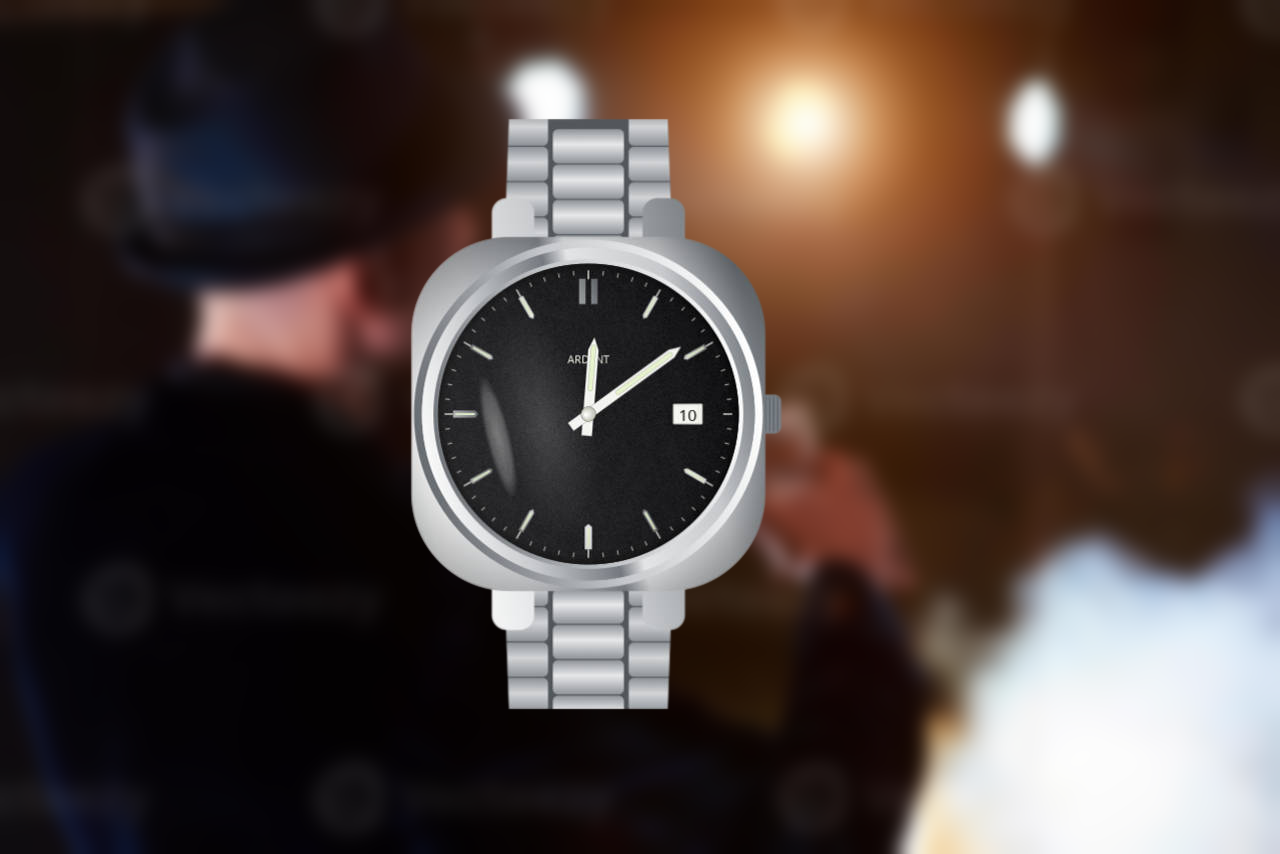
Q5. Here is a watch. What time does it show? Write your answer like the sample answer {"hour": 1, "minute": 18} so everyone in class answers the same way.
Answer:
{"hour": 12, "minute": 9}
